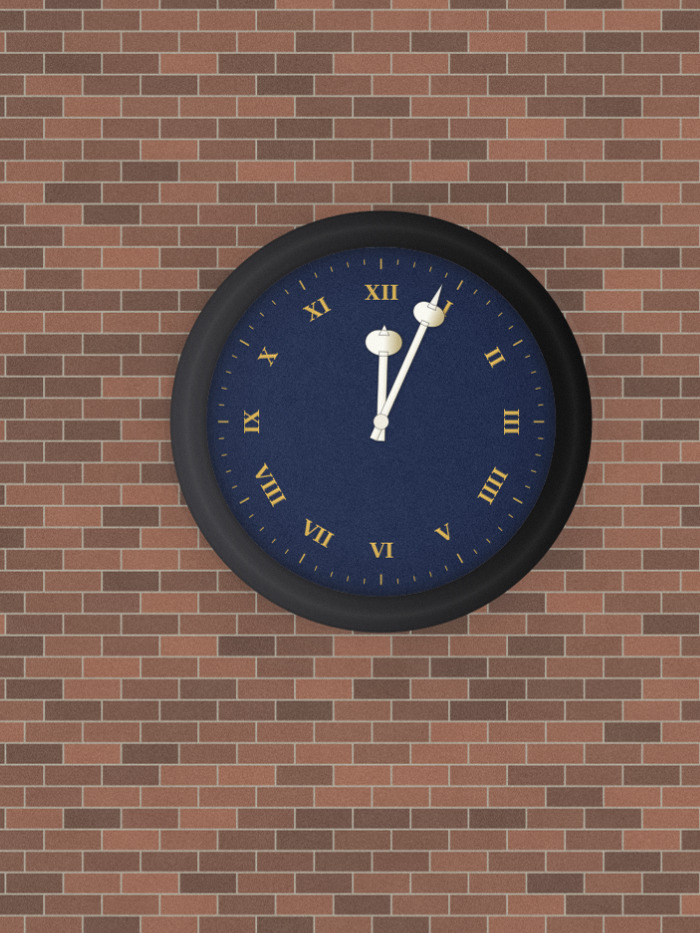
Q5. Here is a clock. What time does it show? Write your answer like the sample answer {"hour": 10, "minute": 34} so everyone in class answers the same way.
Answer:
{"hour": 12, "minute": 4}
